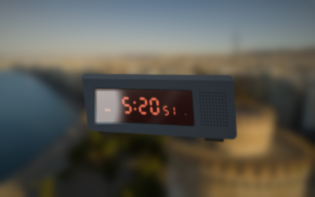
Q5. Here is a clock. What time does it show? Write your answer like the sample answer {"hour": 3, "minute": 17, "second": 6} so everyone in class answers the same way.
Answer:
{"hour": 5, "minute": 20, "second": 51}
